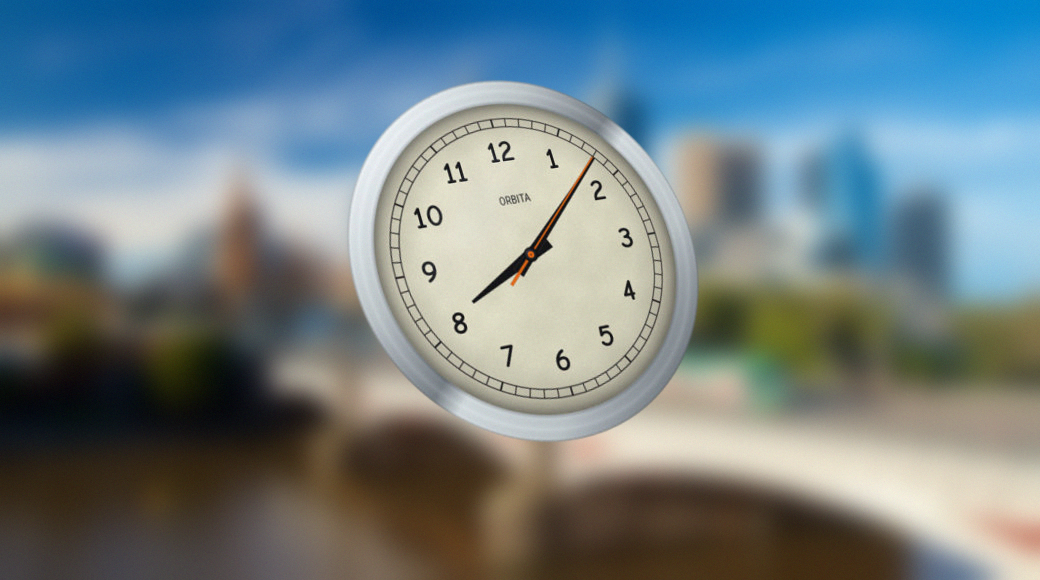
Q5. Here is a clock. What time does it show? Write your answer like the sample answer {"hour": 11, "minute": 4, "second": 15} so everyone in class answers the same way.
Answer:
{"hour": 8, "minute": 8, "second": 8}
